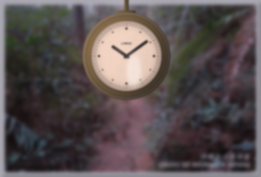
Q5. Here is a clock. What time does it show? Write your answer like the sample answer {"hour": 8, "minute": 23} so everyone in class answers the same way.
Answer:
{"hour": 10, "minute": 9}
